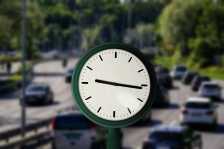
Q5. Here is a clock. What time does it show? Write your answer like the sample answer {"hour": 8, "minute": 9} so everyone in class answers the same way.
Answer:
{"hour": 9, "minute": 16}
